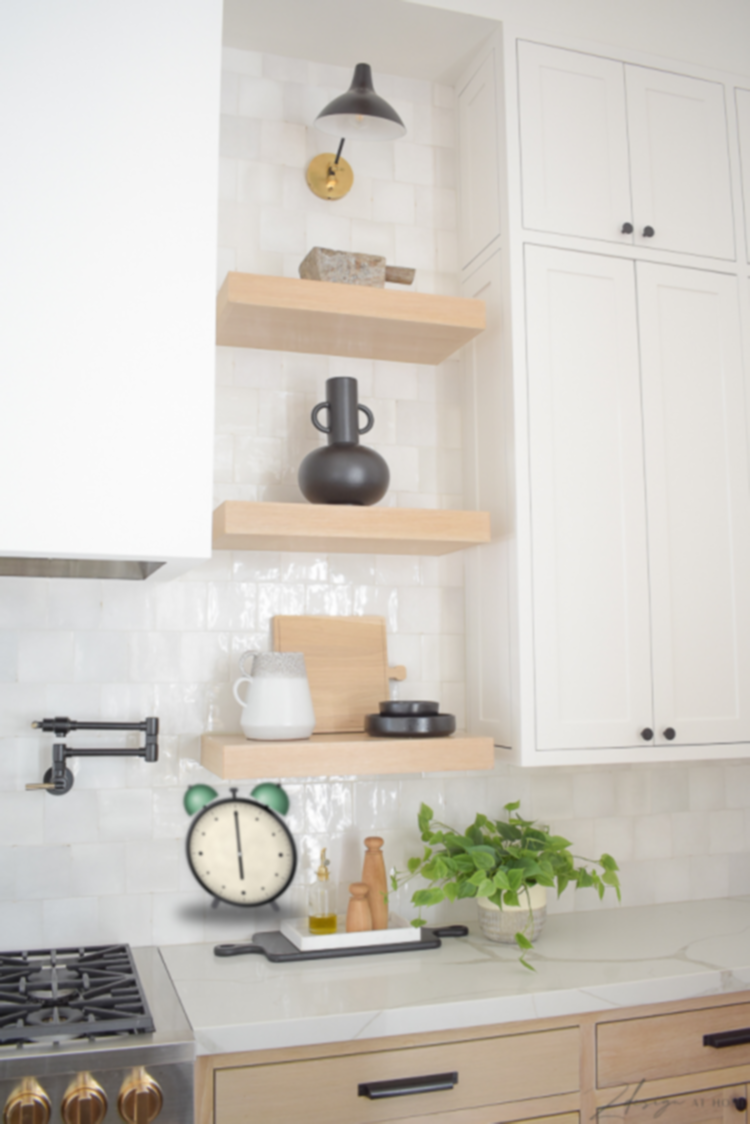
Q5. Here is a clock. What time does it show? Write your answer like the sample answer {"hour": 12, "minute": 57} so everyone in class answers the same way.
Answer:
{"hour": 6, "minute": 0}
